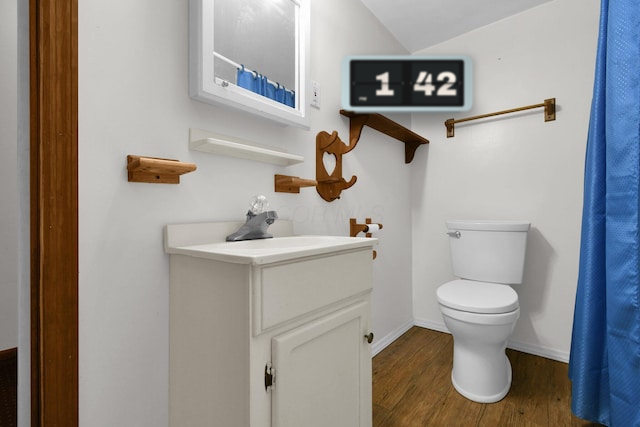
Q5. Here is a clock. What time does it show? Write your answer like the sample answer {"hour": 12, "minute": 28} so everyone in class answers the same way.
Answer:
{"hour": 1, "minute": 42}
